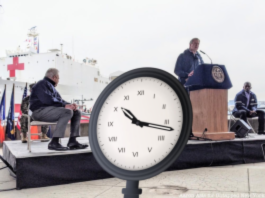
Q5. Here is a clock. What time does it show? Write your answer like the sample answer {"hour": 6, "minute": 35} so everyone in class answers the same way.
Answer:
{"hour": 10, "minute": 17}
